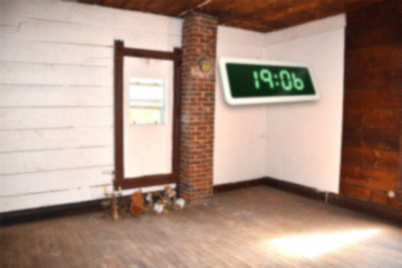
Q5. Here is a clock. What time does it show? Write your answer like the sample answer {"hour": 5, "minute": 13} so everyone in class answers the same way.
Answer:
{"hour": 19, "minute": 6}
